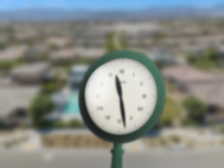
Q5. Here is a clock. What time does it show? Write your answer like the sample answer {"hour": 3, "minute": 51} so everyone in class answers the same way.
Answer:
{"hour": 11, "minute": 28}
